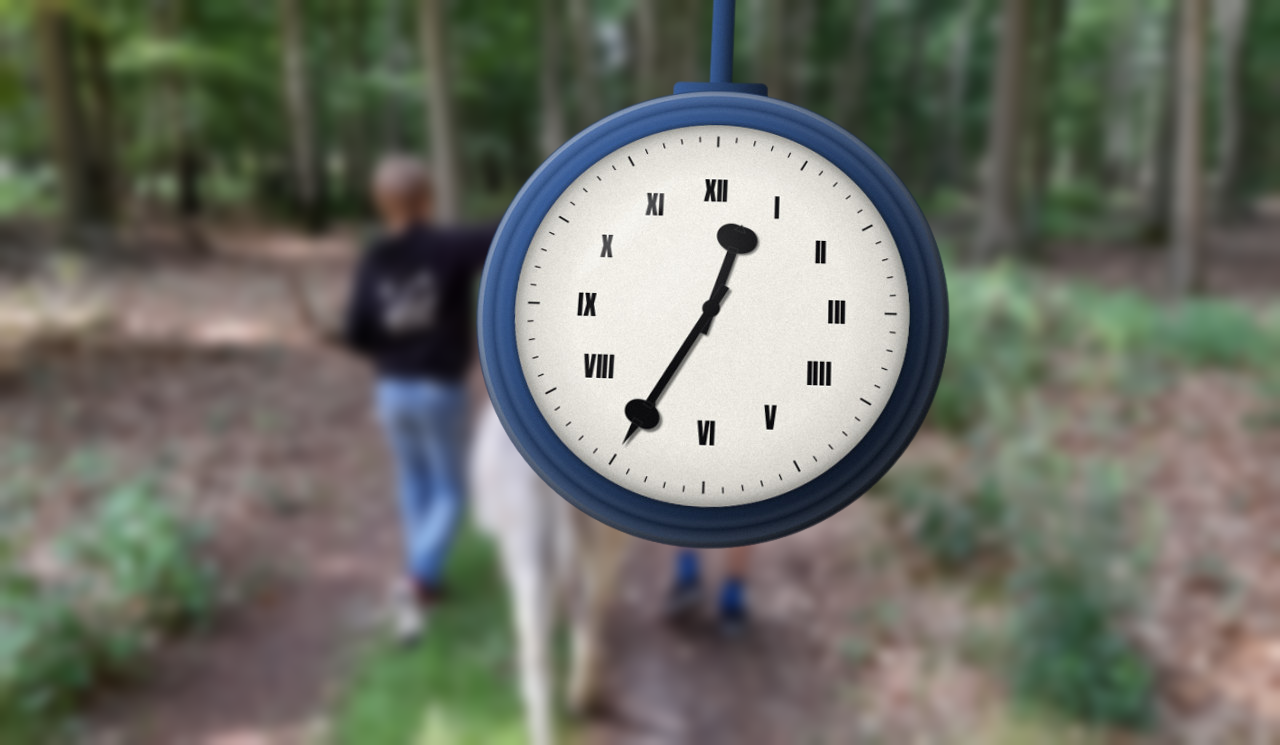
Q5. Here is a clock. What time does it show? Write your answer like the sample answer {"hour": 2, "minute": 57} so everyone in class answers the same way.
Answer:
{"hour": 12, "minute": 35}
